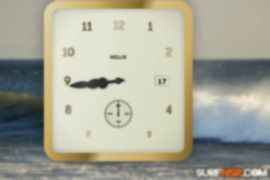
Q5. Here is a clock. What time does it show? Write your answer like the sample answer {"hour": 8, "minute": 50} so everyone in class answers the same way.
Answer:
{"hour": 8, "minute": 44}
